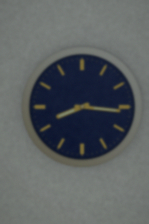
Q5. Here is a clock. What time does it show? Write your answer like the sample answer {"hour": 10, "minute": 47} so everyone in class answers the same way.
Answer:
{"hour": 8, "minute": 16}
